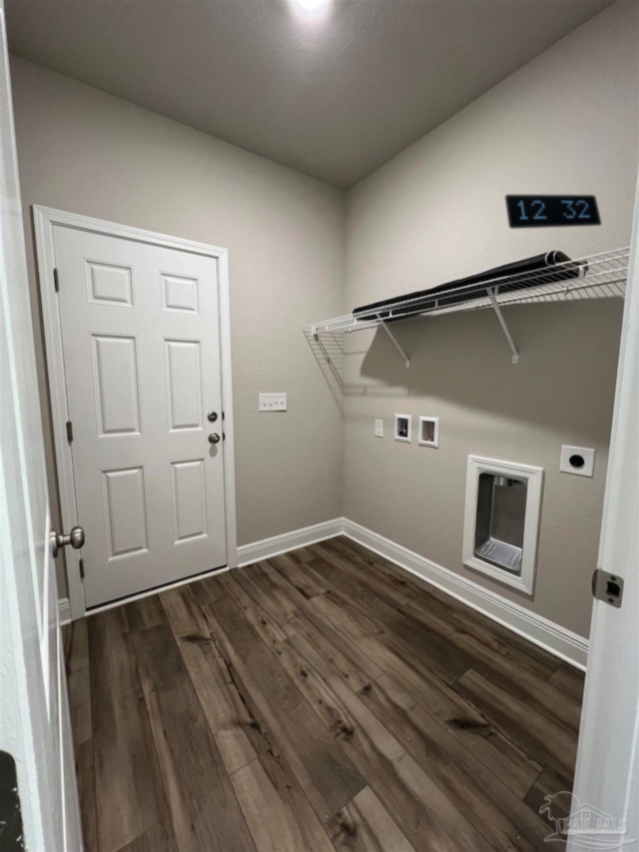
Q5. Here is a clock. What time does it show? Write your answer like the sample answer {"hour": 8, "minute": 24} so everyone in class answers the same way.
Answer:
{"hour": 12, "minute": 32}
